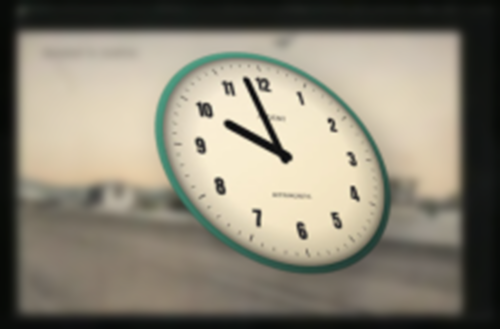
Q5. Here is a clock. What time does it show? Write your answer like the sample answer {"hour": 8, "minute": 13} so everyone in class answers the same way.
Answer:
{"hour": 9, "minute": 58}
